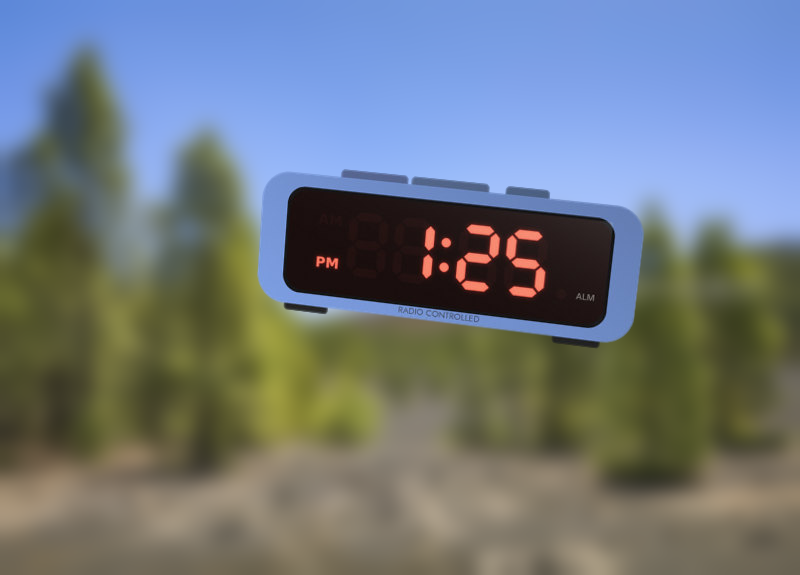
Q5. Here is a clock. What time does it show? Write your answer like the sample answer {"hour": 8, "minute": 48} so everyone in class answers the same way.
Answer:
{"hour": 1, "minute": 25}
